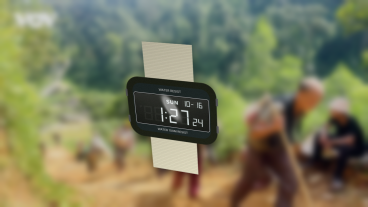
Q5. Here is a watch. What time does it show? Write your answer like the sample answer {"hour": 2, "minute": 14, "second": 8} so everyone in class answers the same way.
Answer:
{"hour": 1, "minute": 27, "second": 24}
